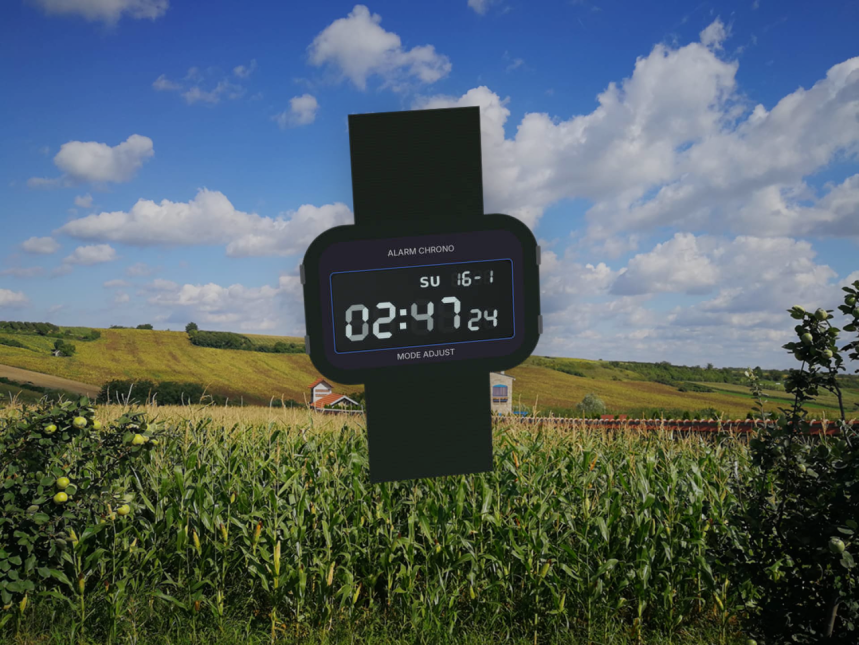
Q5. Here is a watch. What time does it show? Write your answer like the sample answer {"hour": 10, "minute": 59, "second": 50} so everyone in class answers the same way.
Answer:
{"hour": 2, "minute": 47, "second": 24}
